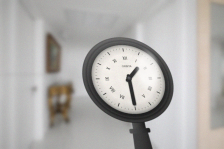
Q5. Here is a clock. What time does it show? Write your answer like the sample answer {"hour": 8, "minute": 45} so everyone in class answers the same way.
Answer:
{"hour": 1, "minute": 30}
